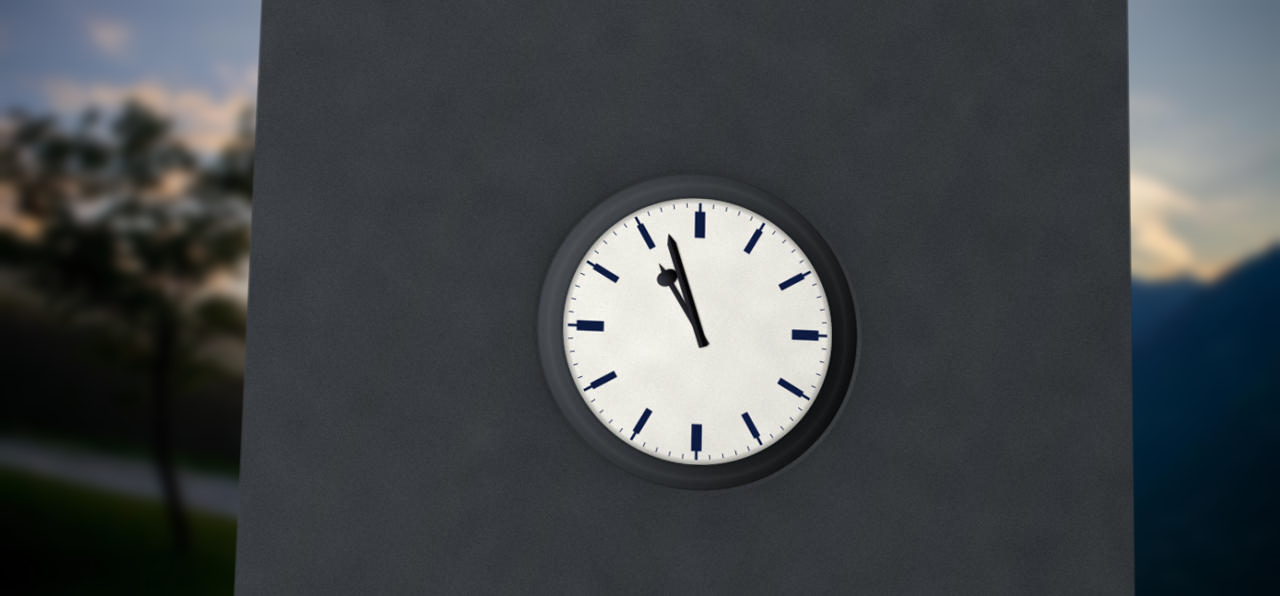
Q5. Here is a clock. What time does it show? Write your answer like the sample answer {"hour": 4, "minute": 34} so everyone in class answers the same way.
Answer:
{"hour": 10, "minute": 57}
